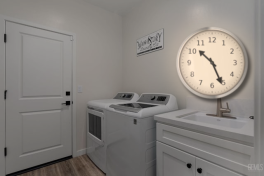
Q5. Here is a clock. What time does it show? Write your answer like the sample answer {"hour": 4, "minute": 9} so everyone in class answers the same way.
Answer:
{"hour": 10, "minute": 26}
